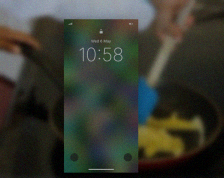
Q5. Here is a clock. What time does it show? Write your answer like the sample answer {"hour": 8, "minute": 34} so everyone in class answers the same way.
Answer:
{"hour": 10, "minute": 58}
